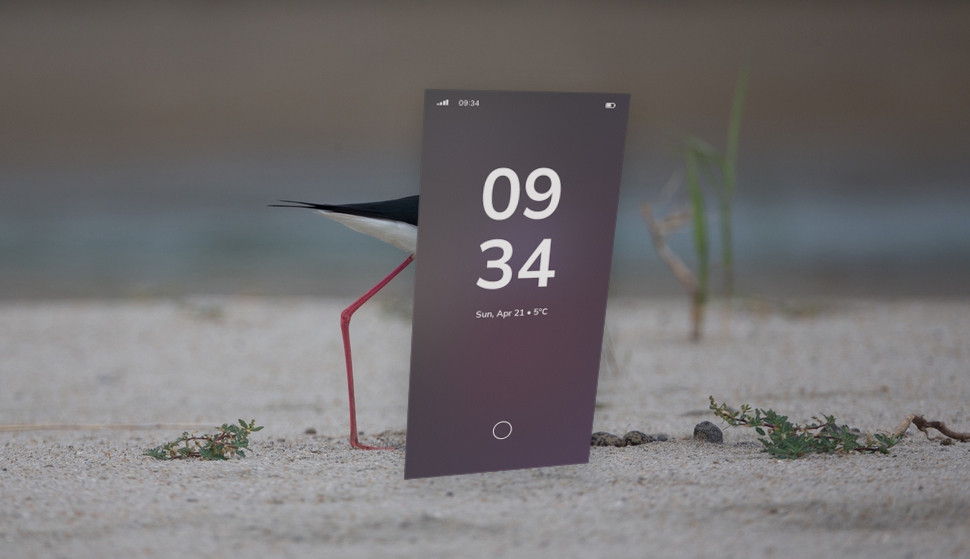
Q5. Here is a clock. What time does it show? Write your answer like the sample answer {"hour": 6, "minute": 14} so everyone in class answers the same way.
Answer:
{"hour": 9, "minute": 34}
